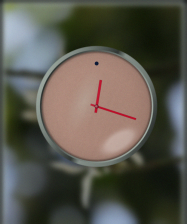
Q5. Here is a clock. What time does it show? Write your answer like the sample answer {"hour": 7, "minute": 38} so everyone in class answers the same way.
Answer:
{"hour": 12, "minute": 18}
